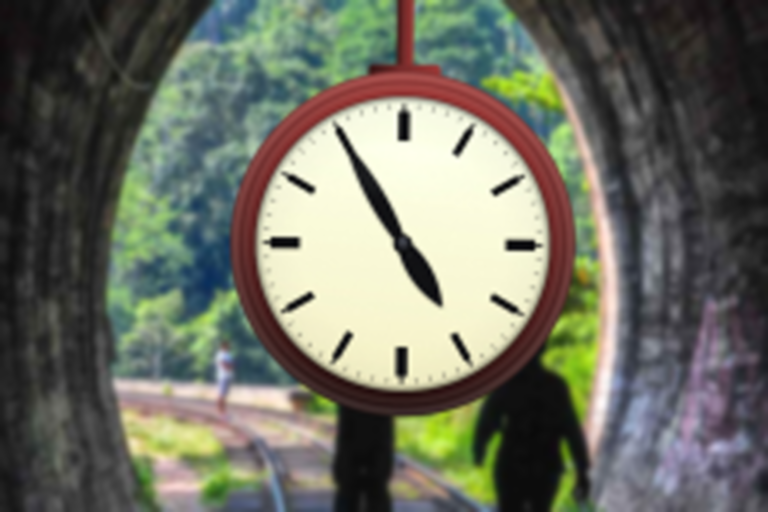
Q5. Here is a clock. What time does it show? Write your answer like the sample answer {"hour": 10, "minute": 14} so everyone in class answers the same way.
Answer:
{"hour": 4, "minute": 55}
